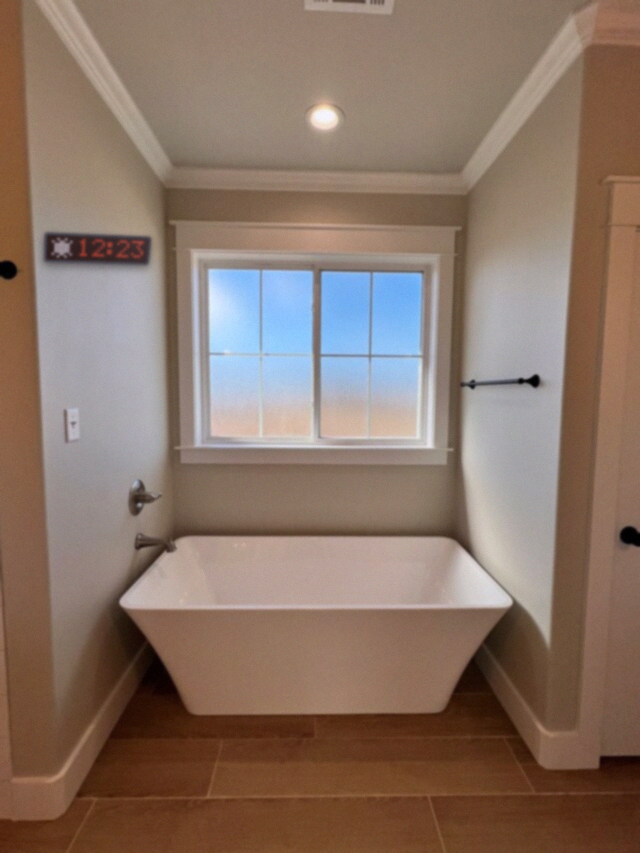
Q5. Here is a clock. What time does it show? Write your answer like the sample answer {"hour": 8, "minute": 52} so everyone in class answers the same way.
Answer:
{"hour": 12, "minute": 23}
